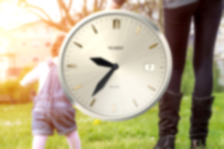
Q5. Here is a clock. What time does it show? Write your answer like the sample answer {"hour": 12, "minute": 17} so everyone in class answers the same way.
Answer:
{"hour": 9, "minute": 36}
